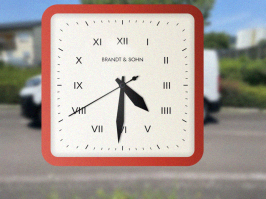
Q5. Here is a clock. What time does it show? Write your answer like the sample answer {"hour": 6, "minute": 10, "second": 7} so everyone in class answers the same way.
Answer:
{"hour": 4, "minute": 30, "second": 40}
